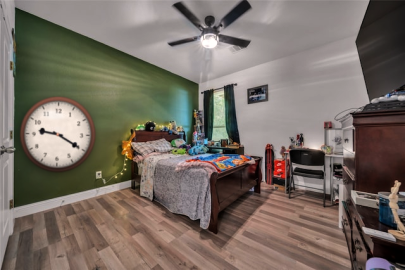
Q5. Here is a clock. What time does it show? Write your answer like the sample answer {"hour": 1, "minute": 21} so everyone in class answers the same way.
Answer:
{"hour": 9, "minute": 20}
